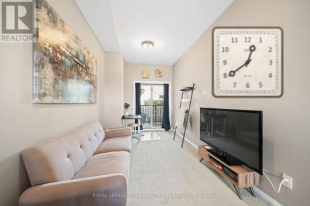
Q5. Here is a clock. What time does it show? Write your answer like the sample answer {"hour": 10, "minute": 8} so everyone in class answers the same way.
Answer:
{"hour": 12, "minute": 39}
